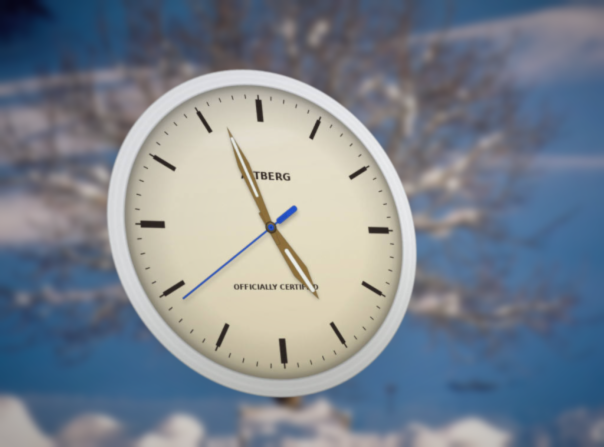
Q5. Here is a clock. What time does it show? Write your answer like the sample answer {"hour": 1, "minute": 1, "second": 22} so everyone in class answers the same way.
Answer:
{"hour": 4, "minute": 56, "second": 39}
